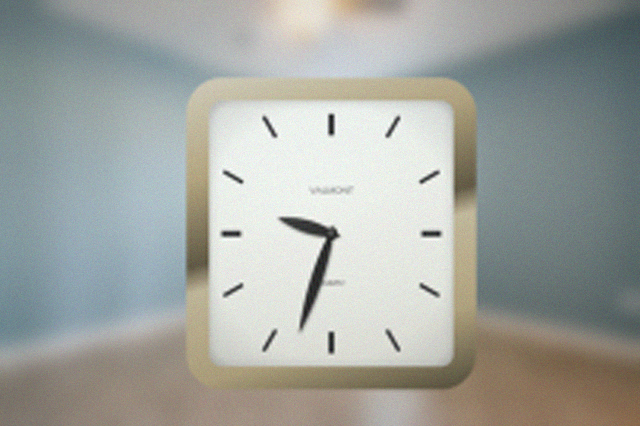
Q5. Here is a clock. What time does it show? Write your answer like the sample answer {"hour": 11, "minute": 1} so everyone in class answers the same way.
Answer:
{"hour": 9, "minute": 33}
